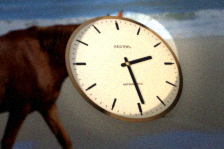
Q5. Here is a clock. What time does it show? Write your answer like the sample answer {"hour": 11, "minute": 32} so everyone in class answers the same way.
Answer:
{"hour": 2, "minute": 29}
